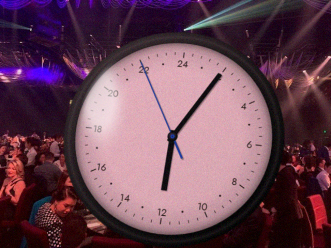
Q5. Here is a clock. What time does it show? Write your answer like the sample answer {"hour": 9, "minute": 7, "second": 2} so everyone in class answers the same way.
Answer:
{"hour": 12, "minute": 4, "second": 55}
